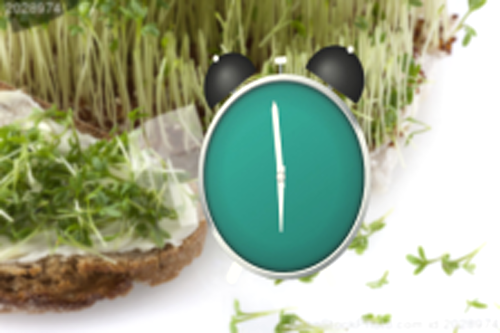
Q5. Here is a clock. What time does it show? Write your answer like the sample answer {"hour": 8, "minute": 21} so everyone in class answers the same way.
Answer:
{"hour": 5, "minute": 59}
